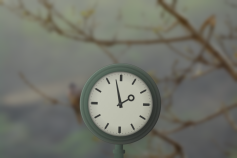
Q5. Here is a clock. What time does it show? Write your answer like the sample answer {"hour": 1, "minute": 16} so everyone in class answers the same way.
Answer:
{"hour": 1, "minute": 58}
